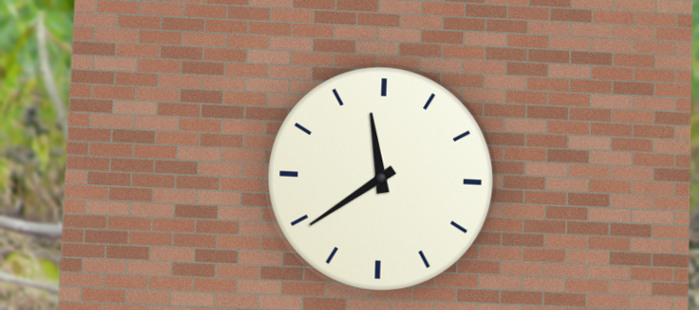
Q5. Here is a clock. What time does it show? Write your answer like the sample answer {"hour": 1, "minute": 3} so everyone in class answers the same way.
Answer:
{"hour": 11, "minute": 39}
